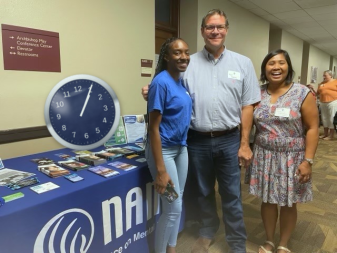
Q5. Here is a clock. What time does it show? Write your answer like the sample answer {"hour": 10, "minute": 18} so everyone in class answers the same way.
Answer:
{"hour": 1, "minute": 5}
